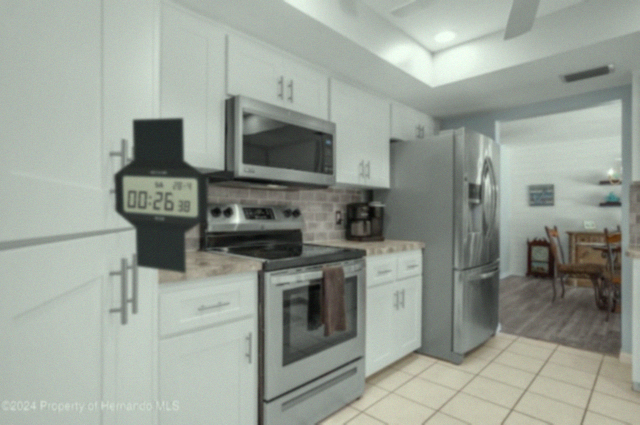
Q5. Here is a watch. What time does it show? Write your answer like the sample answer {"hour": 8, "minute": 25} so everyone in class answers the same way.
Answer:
{"hour": 0, "minute": 26}
